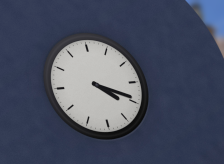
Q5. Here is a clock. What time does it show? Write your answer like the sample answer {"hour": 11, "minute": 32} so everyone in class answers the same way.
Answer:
{"hour": 4, "minute": 19}
